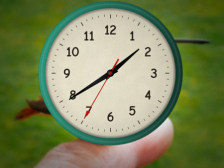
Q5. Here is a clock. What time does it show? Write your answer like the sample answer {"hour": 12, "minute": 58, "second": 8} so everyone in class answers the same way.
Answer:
{"hour": 1, "minute": 39, "second": 35}
